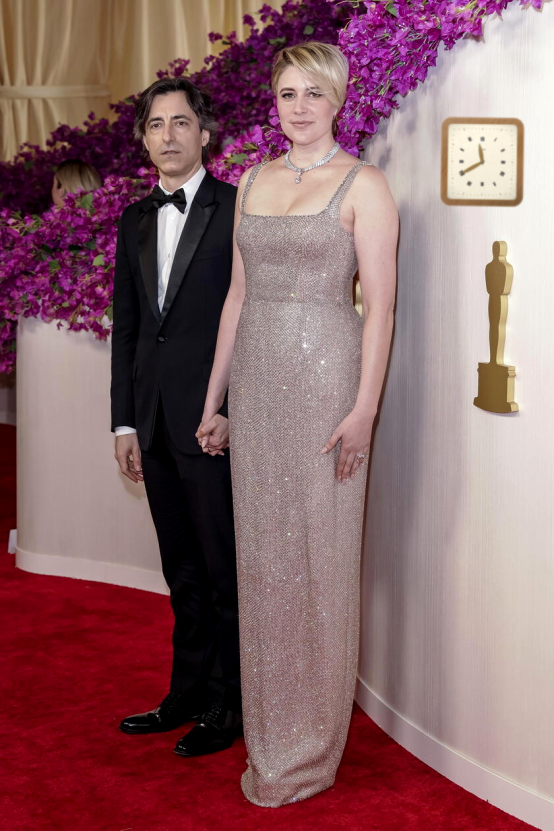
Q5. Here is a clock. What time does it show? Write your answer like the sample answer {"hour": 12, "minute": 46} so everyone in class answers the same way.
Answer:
{"hour": 11, "minute": 40}
